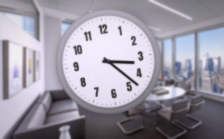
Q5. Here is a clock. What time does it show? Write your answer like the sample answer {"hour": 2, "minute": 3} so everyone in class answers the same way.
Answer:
{"hour": 3, "minute": 23}
